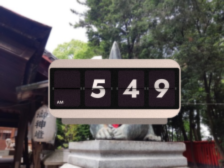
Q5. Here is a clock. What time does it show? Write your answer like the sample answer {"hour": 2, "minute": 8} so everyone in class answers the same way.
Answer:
{"hour": 5, "minute": 49}
